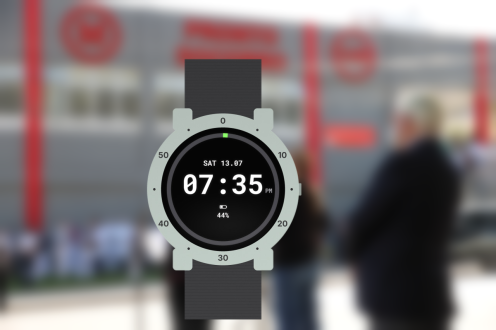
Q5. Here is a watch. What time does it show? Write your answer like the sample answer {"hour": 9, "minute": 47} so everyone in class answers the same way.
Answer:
{"hour": 7, "minute": 35}
